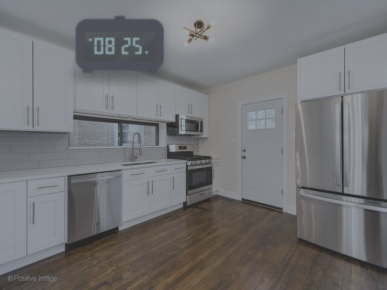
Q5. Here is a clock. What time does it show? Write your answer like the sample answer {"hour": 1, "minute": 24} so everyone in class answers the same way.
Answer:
{"hour": 8, "minute": 25}
